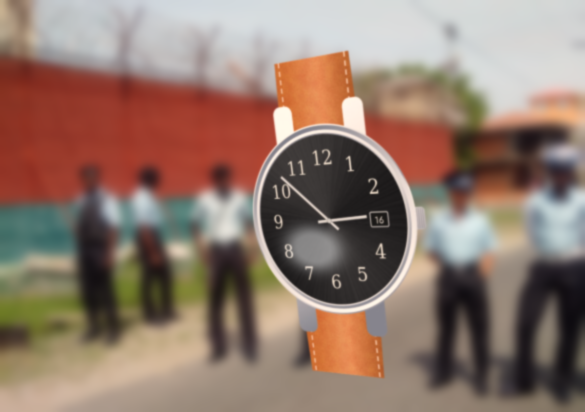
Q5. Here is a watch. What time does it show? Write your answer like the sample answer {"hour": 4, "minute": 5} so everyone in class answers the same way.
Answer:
{"hour": 2, "minute": 52}
